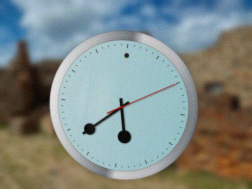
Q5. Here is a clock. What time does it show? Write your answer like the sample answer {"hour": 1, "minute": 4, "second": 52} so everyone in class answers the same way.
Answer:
{"hour": 5, "minute": 38, "second": 10}
